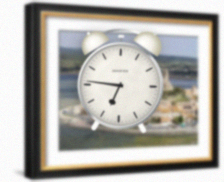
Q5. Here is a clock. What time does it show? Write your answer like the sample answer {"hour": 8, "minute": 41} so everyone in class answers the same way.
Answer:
{"hour": 6, "minute": 46}
